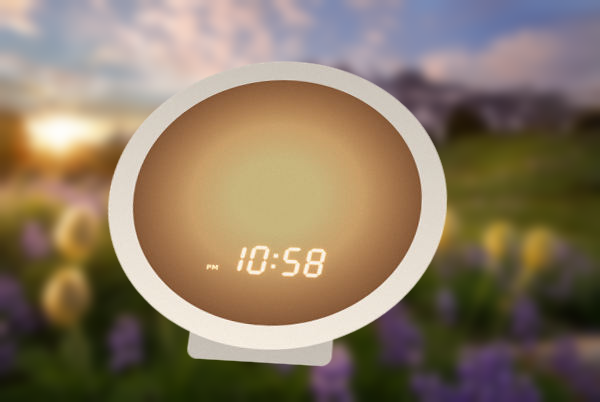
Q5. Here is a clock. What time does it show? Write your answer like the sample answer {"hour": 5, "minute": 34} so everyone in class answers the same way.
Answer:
{"hour": 10, "minute": 58}
